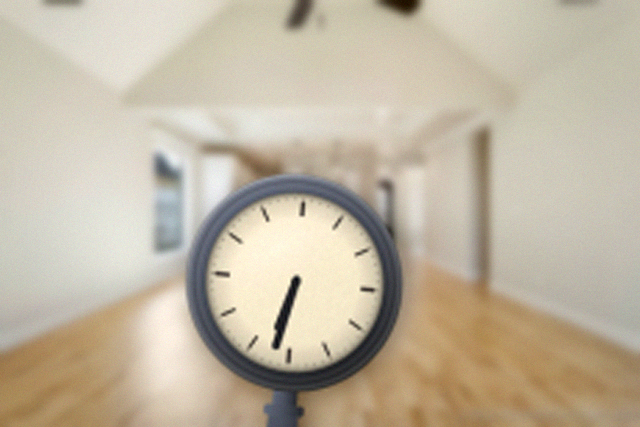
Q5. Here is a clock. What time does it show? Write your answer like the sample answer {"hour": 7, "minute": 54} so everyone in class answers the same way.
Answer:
{"hour": 6, "minute": 32}
